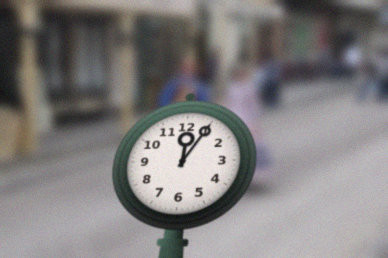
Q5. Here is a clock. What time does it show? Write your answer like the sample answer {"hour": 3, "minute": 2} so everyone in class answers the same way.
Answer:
{"hour": 12, "minute": 5}
